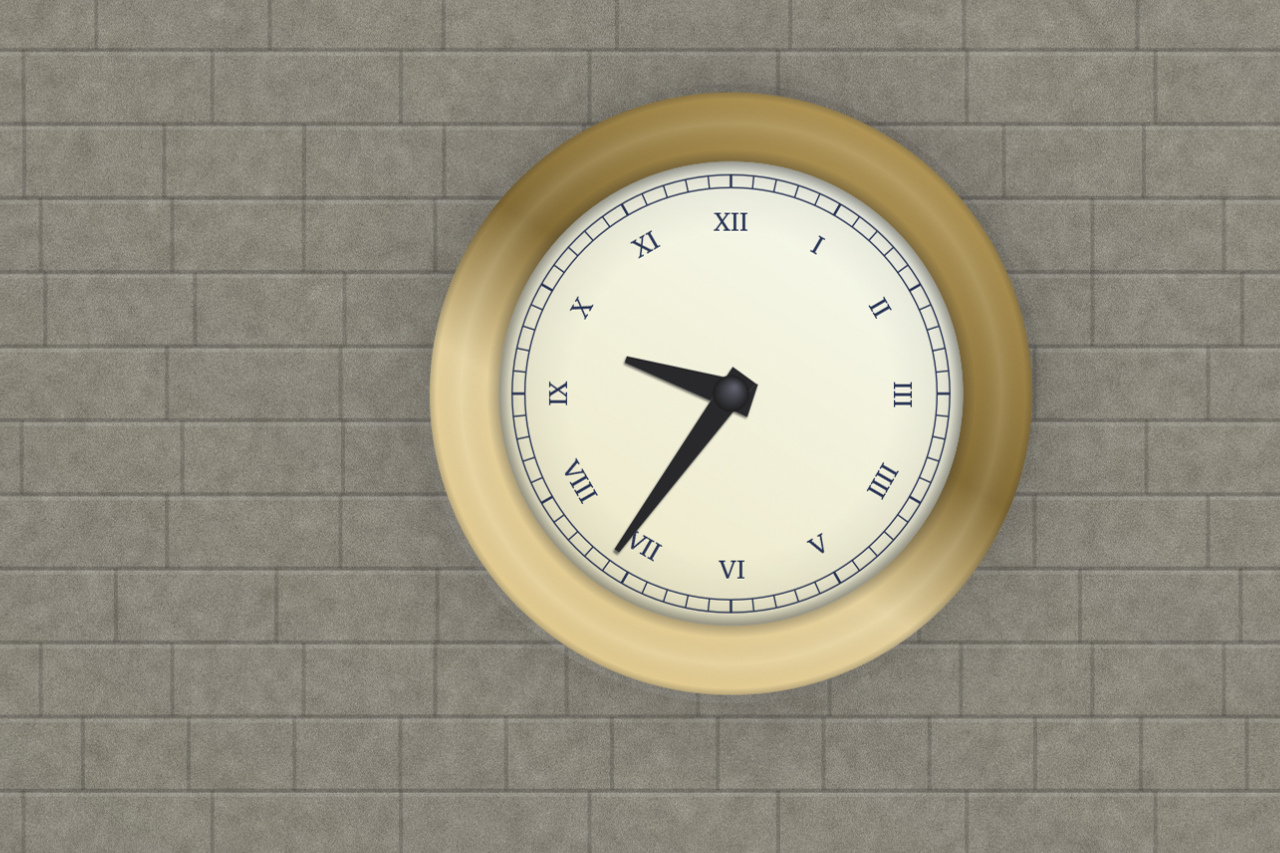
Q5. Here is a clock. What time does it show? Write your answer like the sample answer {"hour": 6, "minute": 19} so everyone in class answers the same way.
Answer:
{"hour": 9, "minute": 36}
